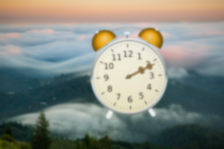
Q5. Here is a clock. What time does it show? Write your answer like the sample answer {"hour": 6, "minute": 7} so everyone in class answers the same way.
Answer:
{"hour": 2, "minute": 11}
